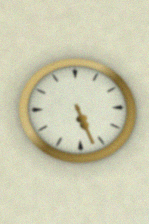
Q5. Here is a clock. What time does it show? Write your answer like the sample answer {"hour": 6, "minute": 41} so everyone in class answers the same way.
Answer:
{"hour": 5, "minute": 27}
